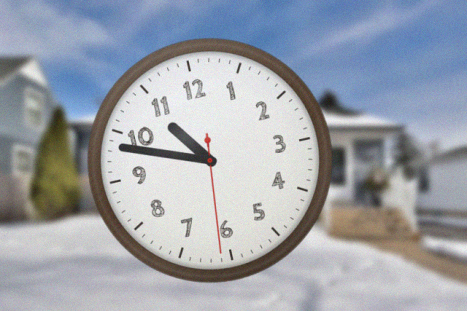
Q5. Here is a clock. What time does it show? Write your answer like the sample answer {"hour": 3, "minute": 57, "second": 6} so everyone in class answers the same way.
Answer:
{"hour": 10, "minute": 48, "second": 31}
